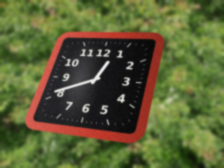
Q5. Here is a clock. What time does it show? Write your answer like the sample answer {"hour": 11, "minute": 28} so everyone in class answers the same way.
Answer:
{"hour": 12, "minute": 41}
